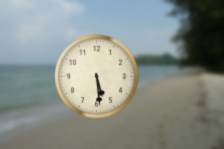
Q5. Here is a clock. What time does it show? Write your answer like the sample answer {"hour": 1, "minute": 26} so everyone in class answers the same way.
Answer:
{"hour": 5, "minute": 29}
